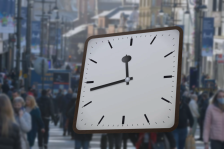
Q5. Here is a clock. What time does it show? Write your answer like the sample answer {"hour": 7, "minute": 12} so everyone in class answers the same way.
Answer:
{"hour": 11, "minute": 43}
